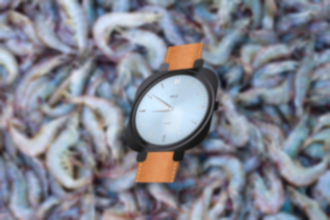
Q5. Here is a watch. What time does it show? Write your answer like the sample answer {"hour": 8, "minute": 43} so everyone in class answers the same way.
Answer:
{"hour": 8, "minute": 51}
